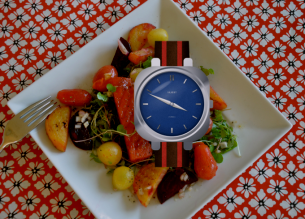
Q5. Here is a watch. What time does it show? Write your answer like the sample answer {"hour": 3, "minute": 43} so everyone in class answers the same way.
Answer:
{"hour": 3, "minute": 49}
